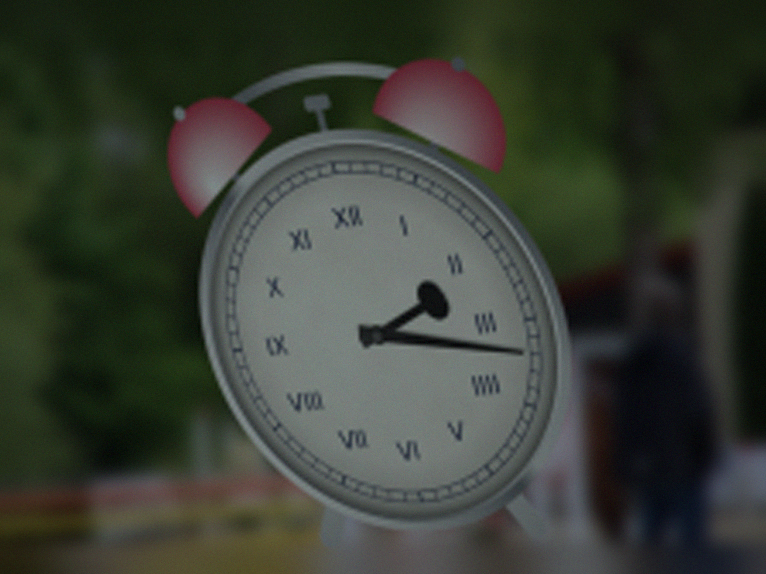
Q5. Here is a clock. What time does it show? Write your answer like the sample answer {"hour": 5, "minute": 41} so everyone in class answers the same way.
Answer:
{"hour": 2, "minute": 17}
